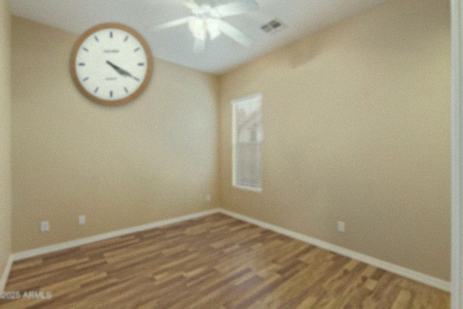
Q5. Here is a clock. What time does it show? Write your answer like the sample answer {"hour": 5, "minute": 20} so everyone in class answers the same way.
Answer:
{"hour": 4, "minute": 20}
